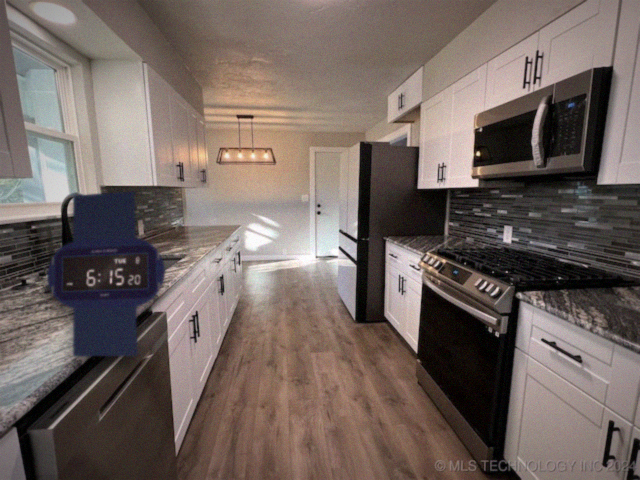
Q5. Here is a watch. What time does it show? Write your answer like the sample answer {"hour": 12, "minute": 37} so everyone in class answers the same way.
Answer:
{"hour": 6, "minute": 15}
